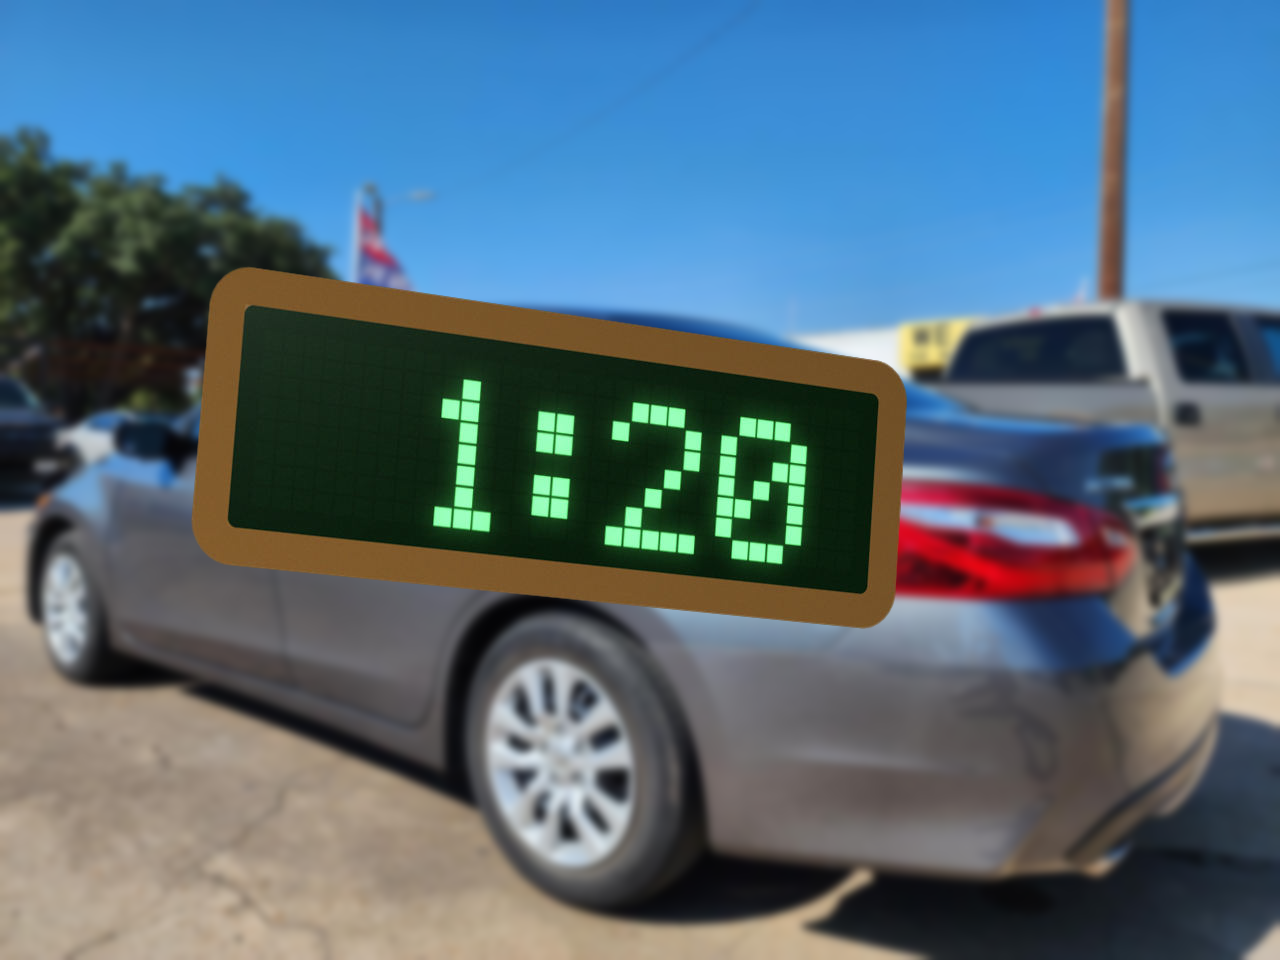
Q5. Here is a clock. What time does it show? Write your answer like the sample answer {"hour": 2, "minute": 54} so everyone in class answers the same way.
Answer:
{"hour": 1, "minute": 20}
